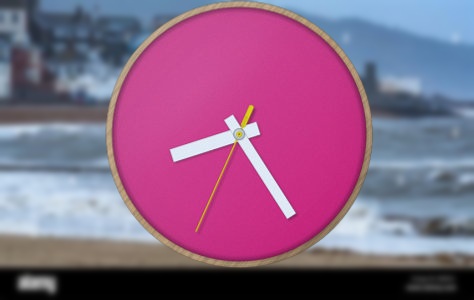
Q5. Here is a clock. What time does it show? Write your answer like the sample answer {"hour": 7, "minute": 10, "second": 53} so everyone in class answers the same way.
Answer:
{"hour": 8, "minute": 24, "second": 34}
